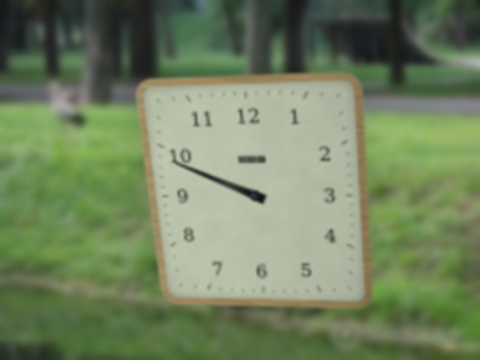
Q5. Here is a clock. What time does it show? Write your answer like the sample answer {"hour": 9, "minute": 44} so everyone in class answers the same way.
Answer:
{"hour": 9, "minute": 49}
